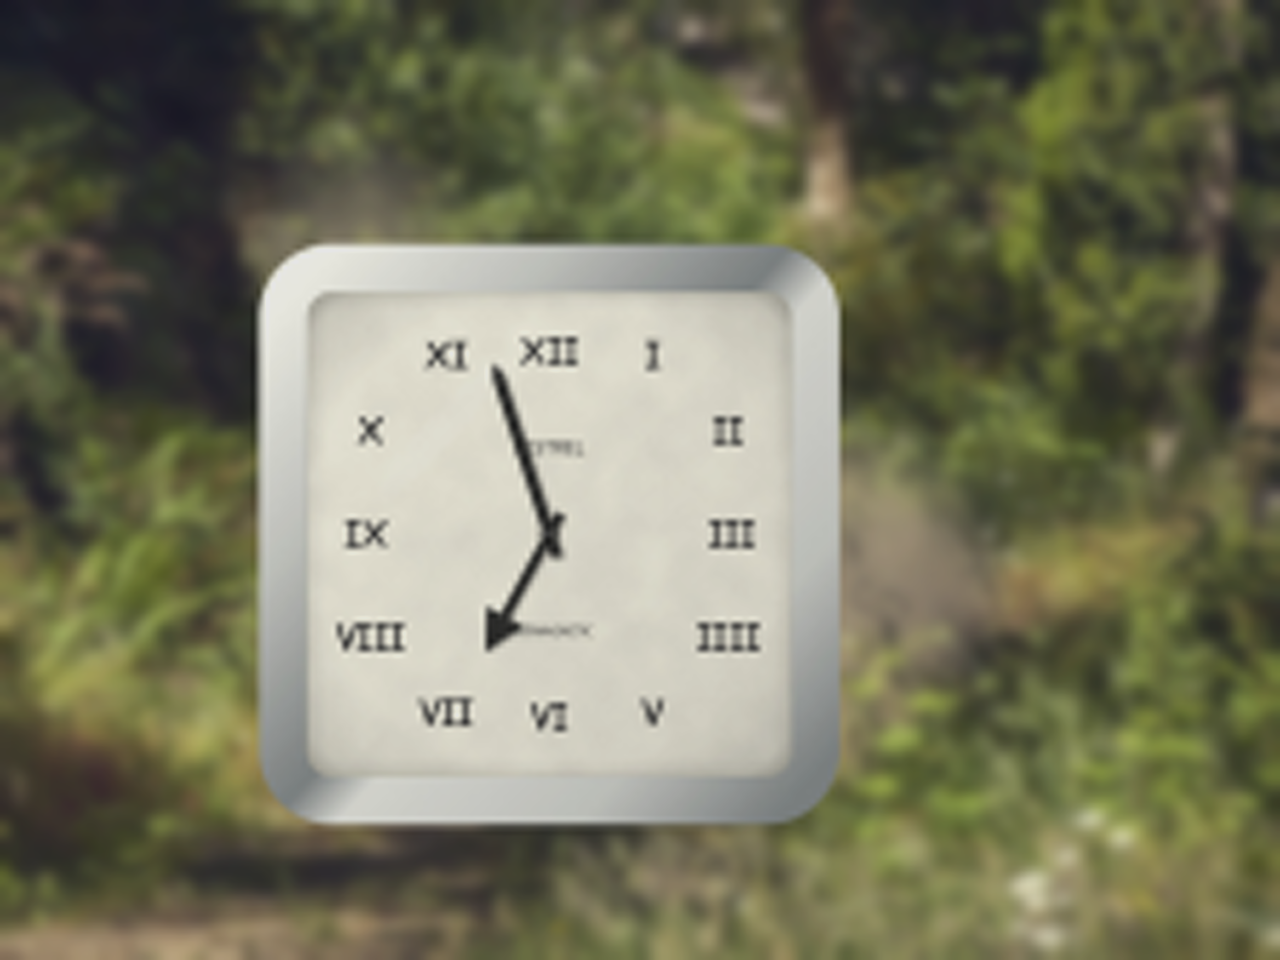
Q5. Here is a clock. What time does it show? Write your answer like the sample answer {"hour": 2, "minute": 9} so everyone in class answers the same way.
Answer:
{"hour": 6, "minute": 57}
